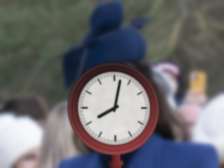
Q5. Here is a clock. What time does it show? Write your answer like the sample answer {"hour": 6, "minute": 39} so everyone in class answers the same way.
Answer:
{"hour": 8, "minute": 2}
